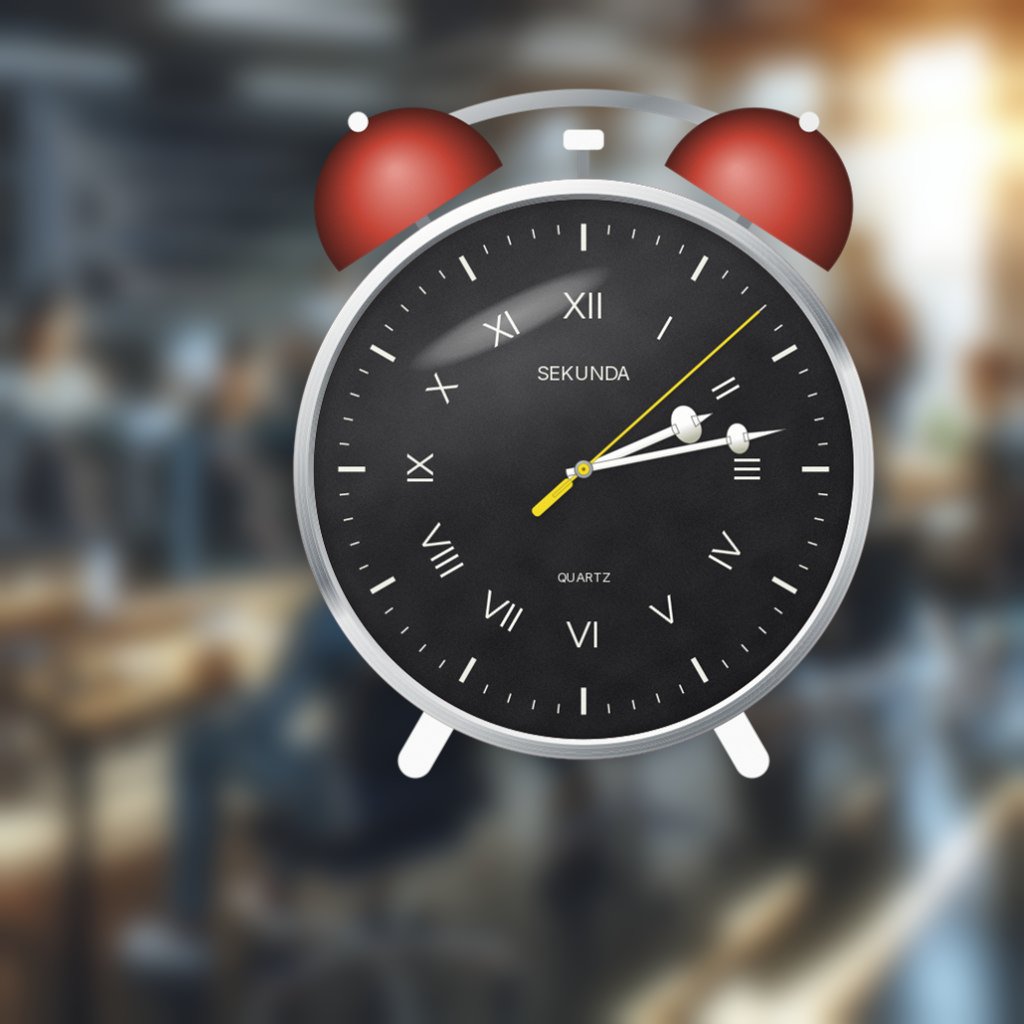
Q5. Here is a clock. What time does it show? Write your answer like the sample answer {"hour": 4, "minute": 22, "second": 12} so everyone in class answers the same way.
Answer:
{"hour": 2, "minute": 13, "second": 8}
